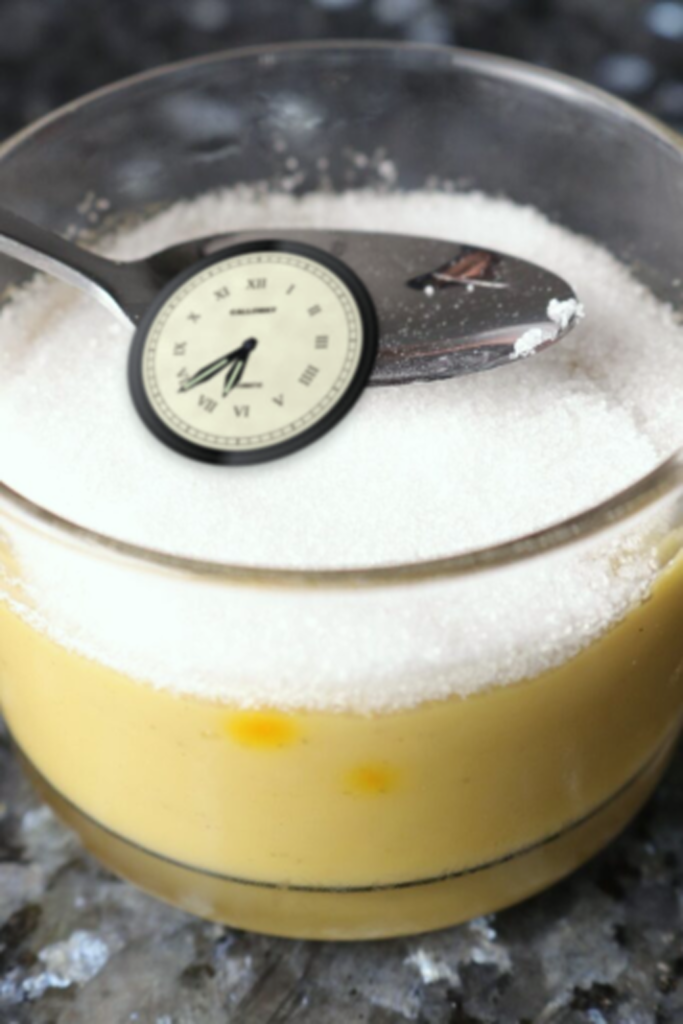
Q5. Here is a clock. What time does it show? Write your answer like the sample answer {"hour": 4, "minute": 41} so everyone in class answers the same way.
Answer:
{"hour": 6, "minute": 39}
